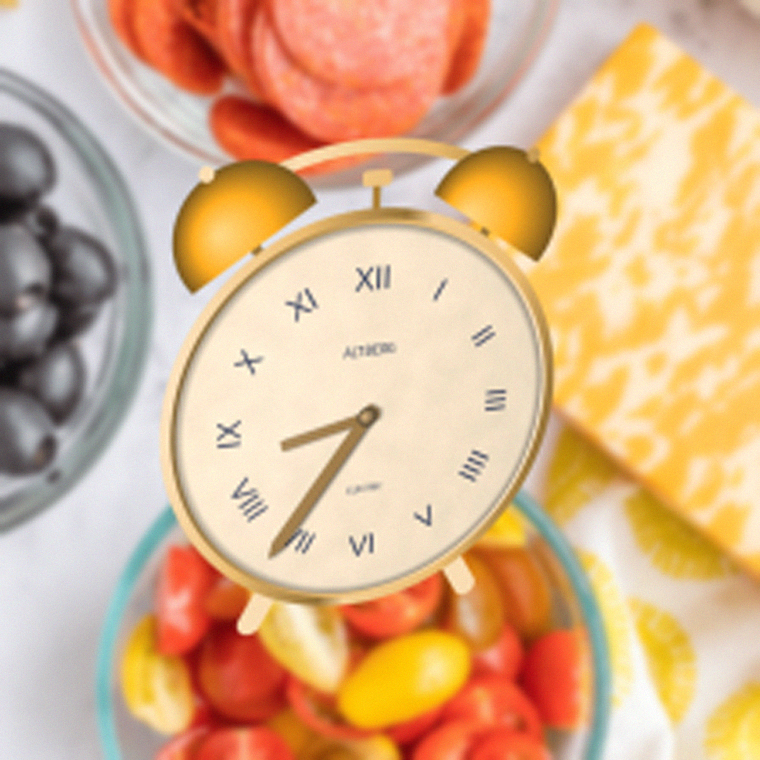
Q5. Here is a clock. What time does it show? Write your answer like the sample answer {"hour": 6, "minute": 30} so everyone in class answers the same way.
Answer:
{"hour": 8, "minute": 36}
